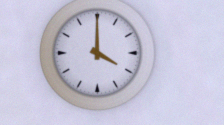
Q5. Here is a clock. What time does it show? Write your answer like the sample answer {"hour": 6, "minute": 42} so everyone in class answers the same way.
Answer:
{"hour": 4, "minute": 0}
